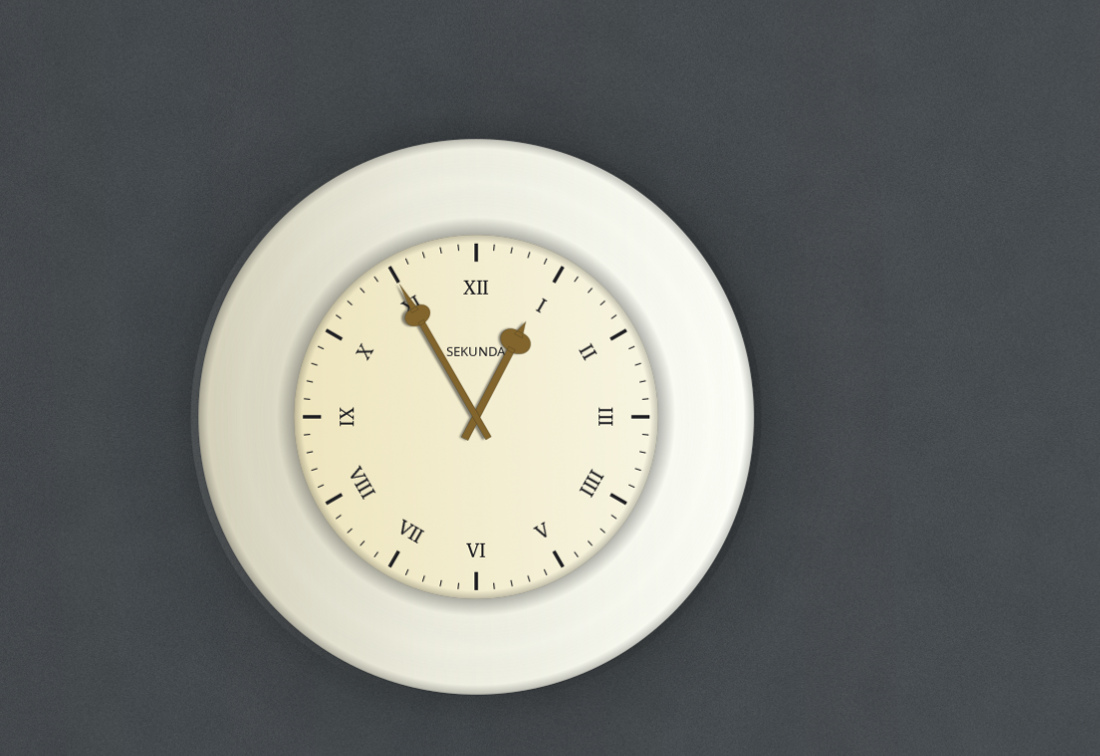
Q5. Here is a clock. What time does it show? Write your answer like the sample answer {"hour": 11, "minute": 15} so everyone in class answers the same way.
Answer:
{"hour": 12, "minute": 55}
